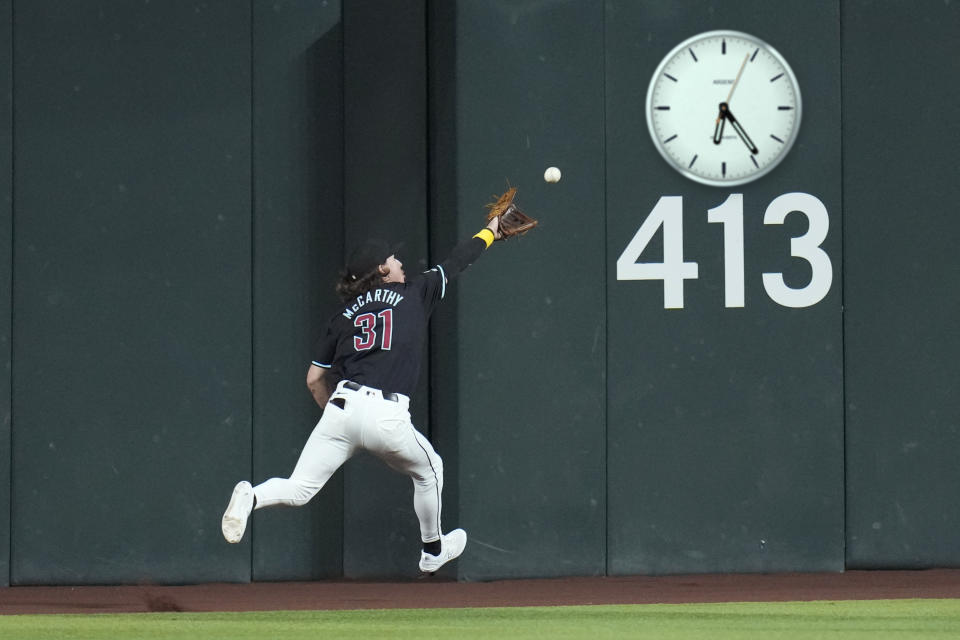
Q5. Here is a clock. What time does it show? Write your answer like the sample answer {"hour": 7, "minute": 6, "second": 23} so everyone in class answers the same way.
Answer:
{"hour": 6, "minute": 24, "second": 4}
